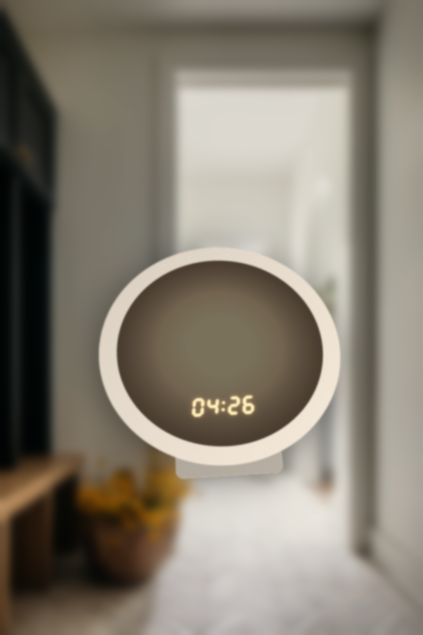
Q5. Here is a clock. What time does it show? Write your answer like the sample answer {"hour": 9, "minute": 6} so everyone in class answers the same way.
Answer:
{"hour": 4, "minute": 26}
